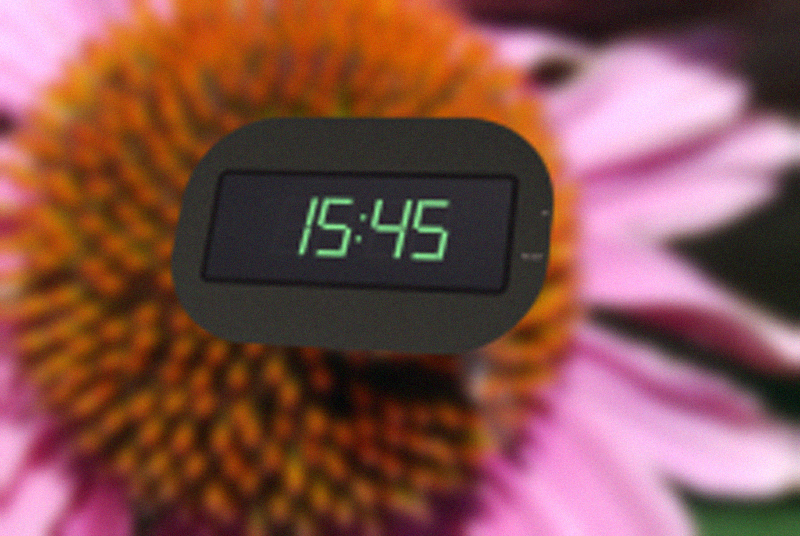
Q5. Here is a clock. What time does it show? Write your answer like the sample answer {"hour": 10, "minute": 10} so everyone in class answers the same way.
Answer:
{"hour": 15, "minute": 45}
